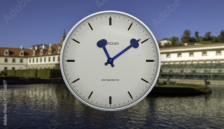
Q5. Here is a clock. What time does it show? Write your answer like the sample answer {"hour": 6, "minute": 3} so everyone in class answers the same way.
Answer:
{"hour": 11, "minute": 9}
